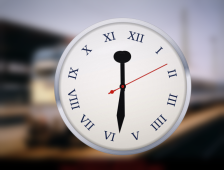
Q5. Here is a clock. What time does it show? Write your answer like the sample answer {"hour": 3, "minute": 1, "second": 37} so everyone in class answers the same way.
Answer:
{"hour": 11, "minute": 28, "second": 8}
